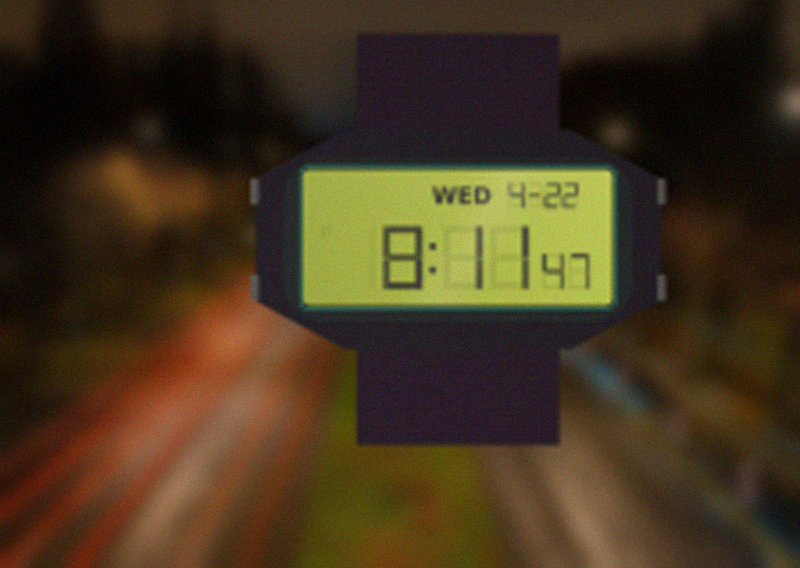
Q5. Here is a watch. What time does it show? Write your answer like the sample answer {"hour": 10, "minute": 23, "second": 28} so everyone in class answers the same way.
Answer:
{"hour": 8, "minute": 11, "second": 47}
